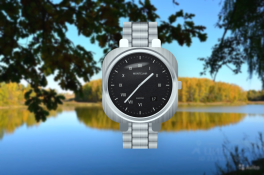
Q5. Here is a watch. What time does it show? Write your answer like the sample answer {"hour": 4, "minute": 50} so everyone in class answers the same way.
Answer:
{"hour": 1, "minute": 37}
